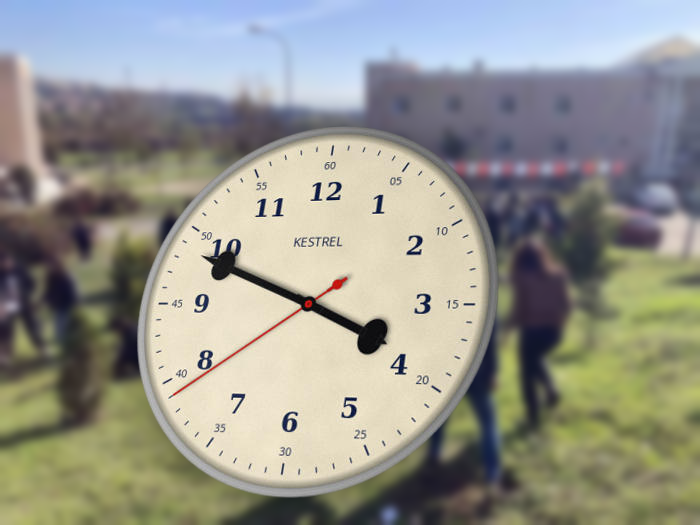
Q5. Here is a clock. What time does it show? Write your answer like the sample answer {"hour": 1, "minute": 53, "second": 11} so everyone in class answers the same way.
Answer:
{"hour": 3, "minute": 48, "second": 39}
